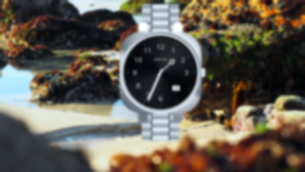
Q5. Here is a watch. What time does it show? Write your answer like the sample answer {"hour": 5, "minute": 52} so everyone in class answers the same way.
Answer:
{"hour": 1, "minute": 34}
